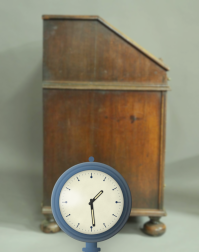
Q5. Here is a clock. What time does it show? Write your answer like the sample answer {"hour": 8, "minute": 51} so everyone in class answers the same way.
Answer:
{"hour": 1, "minute": 29}
